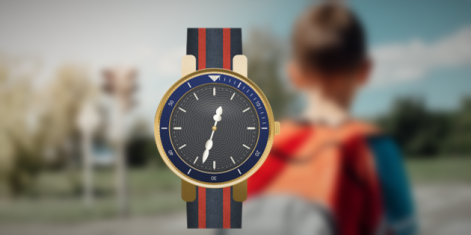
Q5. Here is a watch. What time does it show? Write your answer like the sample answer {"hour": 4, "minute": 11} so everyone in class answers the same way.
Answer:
{"hour": 12, "minute": 33}
